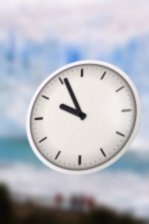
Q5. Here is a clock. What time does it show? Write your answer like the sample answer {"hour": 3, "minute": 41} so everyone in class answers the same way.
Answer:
{"hour": 9, "minute": 56}
